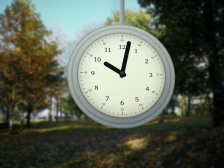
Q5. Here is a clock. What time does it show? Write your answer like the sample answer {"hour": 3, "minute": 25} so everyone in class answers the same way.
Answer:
{"hour": 10, "minute": 2}
